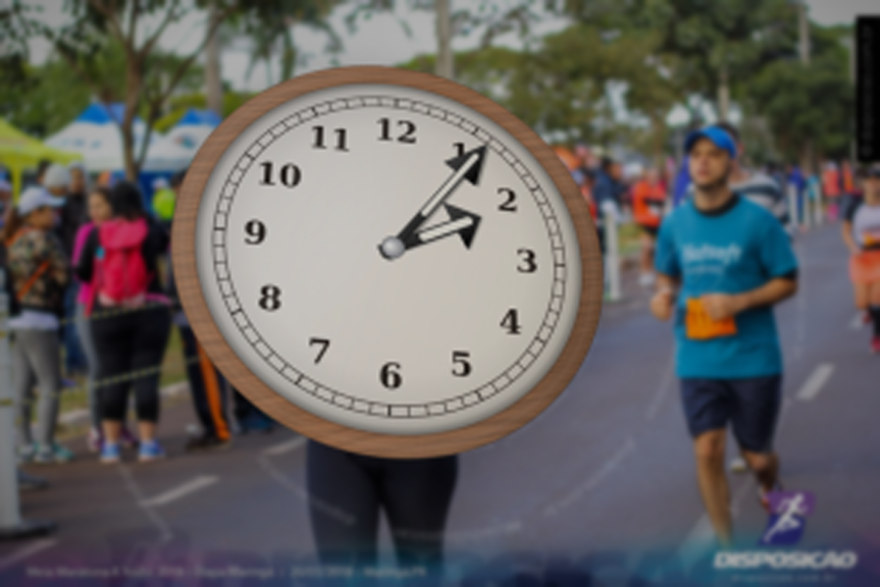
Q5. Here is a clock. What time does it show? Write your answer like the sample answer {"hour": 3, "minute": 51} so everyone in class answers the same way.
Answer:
{"hour": 2, "minute": 6}
